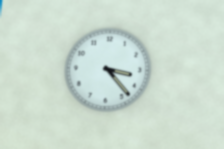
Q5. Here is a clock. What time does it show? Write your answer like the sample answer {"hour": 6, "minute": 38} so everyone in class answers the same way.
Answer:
{"hour": 3, "minute": 23}
